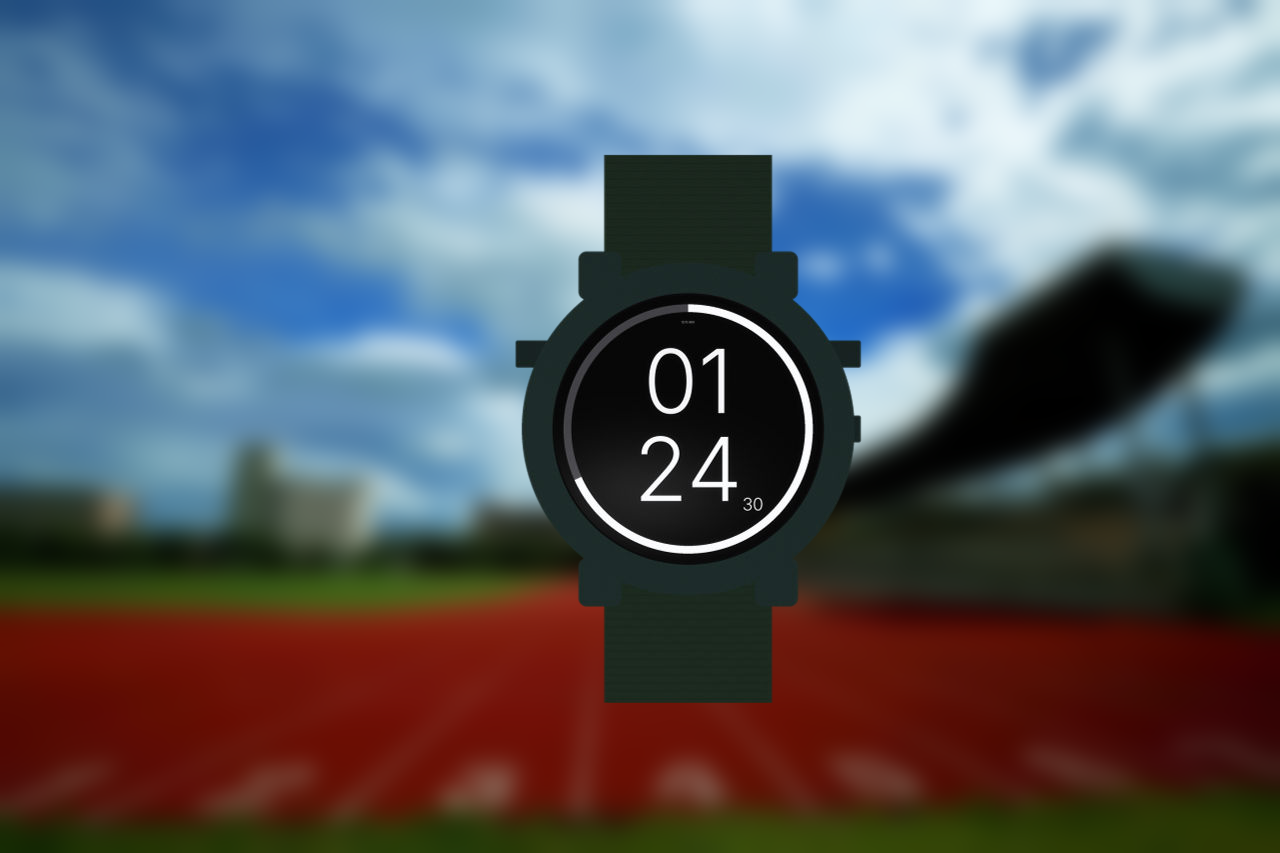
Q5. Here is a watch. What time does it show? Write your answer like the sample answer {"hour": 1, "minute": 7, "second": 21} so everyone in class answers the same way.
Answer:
{"hour": 1, "minute": 24, "second": 30}
